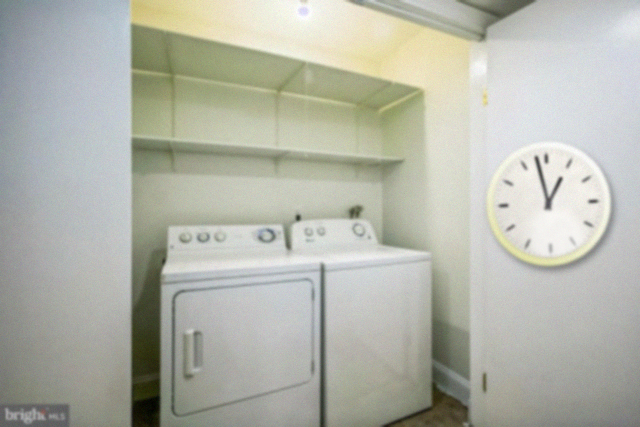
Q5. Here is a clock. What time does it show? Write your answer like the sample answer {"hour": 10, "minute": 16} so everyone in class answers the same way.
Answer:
{"hour": 12, "minute": 58}
